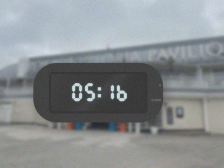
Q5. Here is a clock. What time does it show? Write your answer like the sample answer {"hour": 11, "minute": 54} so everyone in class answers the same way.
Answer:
{"hour": 5, "minute": 16}
